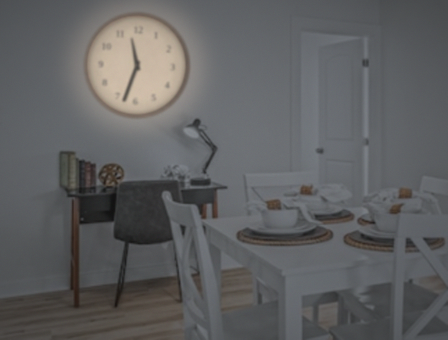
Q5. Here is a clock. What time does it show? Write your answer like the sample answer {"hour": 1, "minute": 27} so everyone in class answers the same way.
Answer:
{"hour": 11, "minute": 33}
